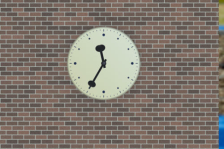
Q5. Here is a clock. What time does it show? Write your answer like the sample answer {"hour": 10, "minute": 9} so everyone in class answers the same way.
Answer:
{"hour": 11, "minute": 35}
